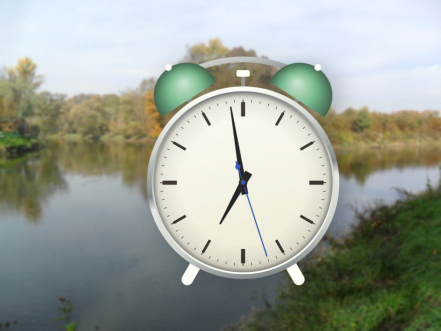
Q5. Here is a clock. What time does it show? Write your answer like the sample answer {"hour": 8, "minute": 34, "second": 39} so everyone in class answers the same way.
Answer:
{"hour": 6, "minute": 58, "second": 27}
